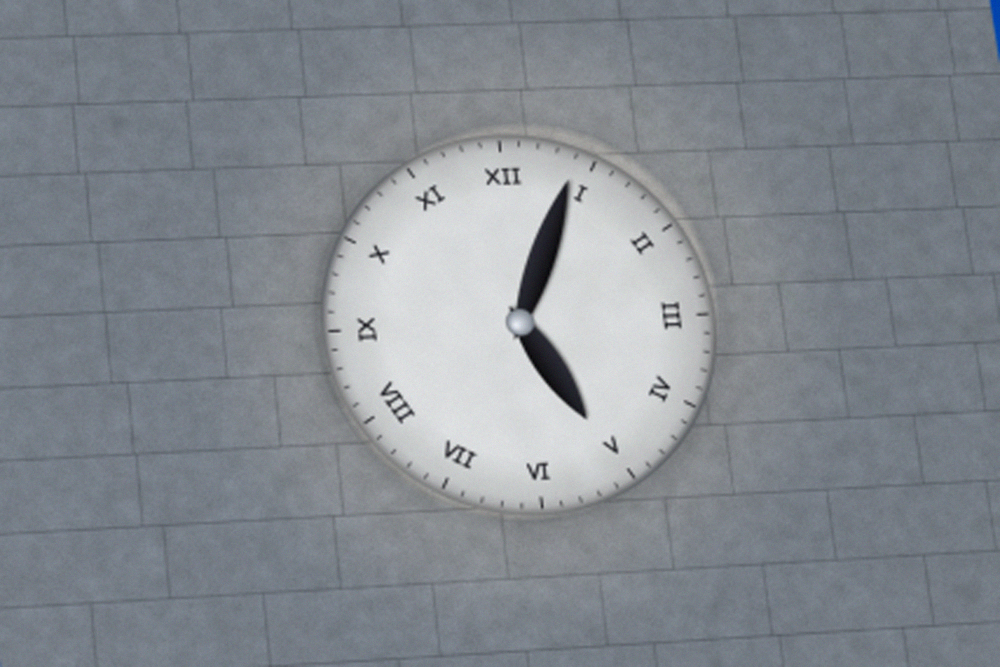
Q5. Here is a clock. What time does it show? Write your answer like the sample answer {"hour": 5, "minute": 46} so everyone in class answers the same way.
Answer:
{"hour": 5, "minute": 4}
